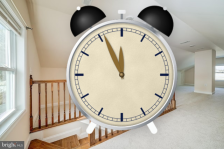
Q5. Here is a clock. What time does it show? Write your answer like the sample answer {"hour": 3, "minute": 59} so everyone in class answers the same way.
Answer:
{"hour": 11, "minute": 56}
